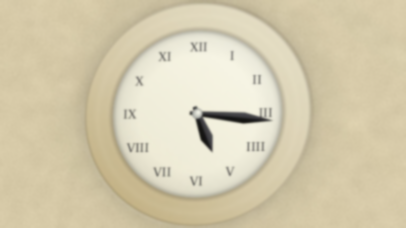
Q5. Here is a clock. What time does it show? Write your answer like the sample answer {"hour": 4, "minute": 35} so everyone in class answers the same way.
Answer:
{"hour": 5, "minute": 16}
